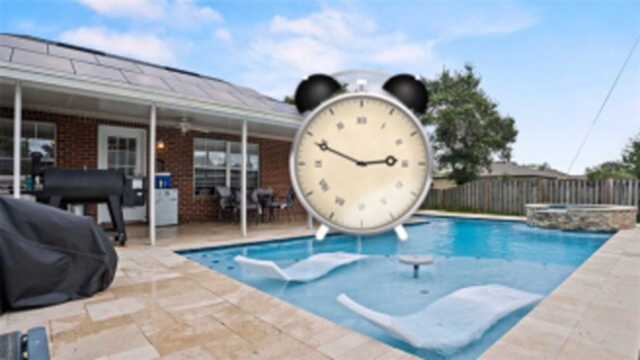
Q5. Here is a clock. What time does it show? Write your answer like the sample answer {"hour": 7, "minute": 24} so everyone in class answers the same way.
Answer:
{"hour": 2, "minute": 49}
